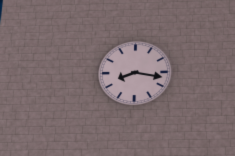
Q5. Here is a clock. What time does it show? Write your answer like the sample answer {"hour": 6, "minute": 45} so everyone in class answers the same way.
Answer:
{"hour": 8, "minute": 17}
